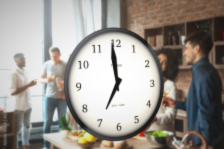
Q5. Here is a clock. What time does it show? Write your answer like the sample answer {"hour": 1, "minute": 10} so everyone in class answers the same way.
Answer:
{"hour": 6, "minute": 59}
